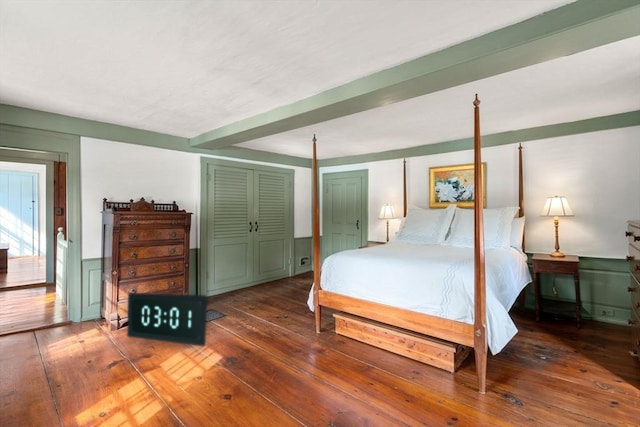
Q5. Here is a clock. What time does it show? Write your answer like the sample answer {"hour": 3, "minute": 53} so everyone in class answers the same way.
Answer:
{"hour": 3, "minute": 1}
